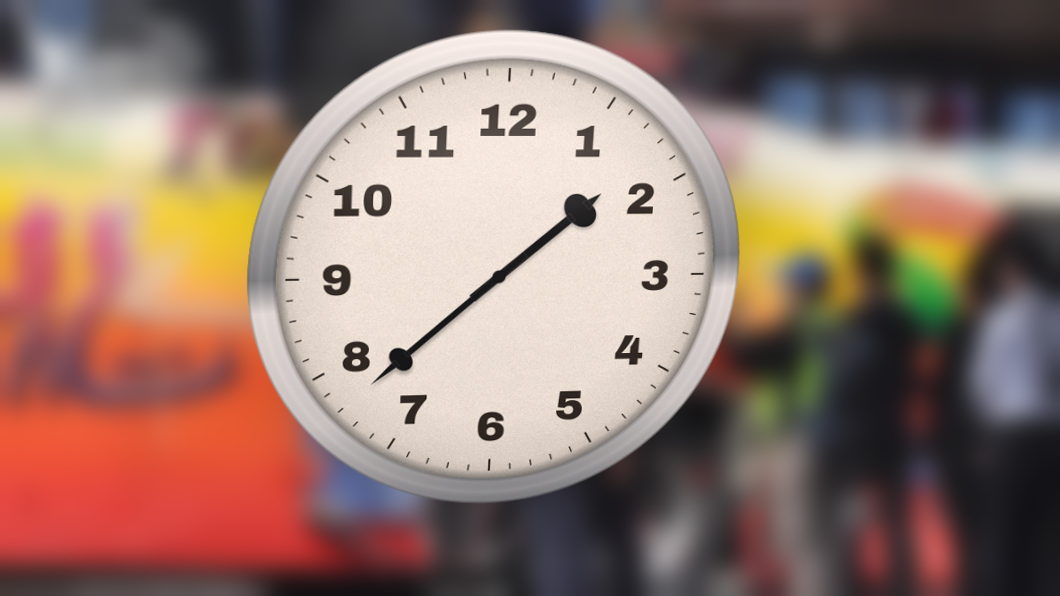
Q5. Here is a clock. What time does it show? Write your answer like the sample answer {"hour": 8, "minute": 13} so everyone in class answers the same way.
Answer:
{"hour": 1, "minute": 38}
